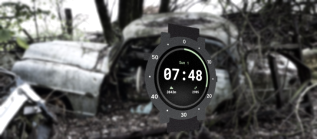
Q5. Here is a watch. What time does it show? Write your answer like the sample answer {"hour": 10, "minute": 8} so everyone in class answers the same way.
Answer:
{"hour": 7, "minute": 48}
